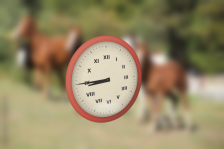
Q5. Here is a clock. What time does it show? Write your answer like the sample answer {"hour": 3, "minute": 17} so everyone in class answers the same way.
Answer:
{"hour": 8, "minute": 45}
